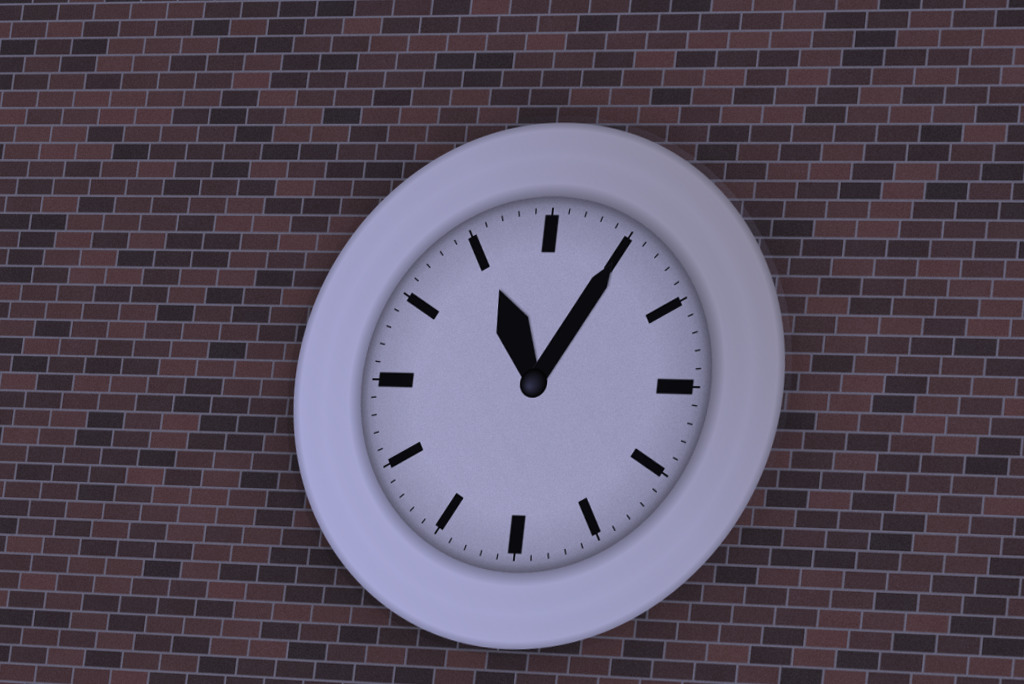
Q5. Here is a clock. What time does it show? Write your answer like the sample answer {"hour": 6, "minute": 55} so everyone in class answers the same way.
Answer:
{"hour": 11, "minute": 5}
